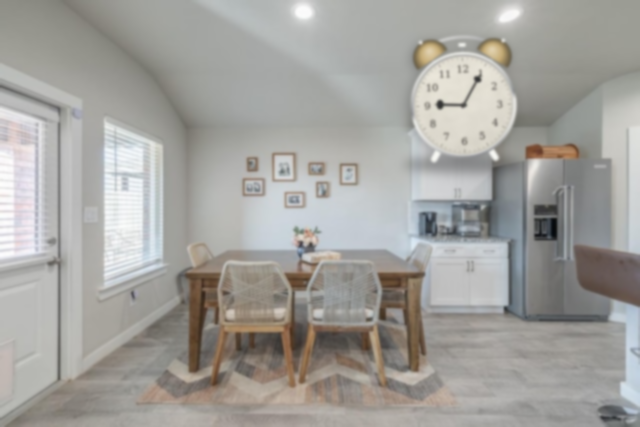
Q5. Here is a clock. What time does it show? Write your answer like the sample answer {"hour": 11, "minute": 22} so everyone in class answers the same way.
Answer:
{"hour": 9, "minute": 5}
